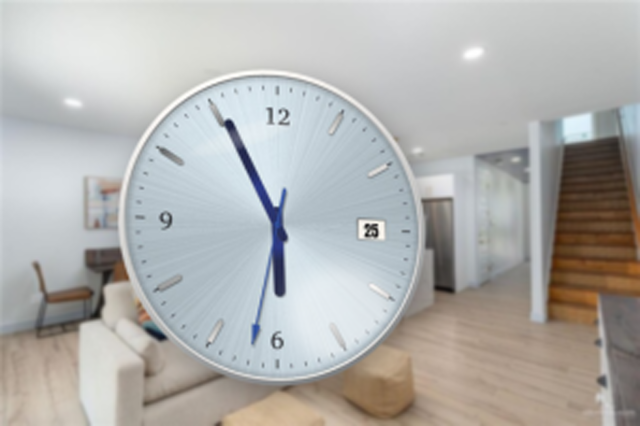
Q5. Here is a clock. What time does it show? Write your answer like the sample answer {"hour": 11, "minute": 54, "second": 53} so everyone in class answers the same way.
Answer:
{"hour": 5, "minute": 55, "second": 32}
